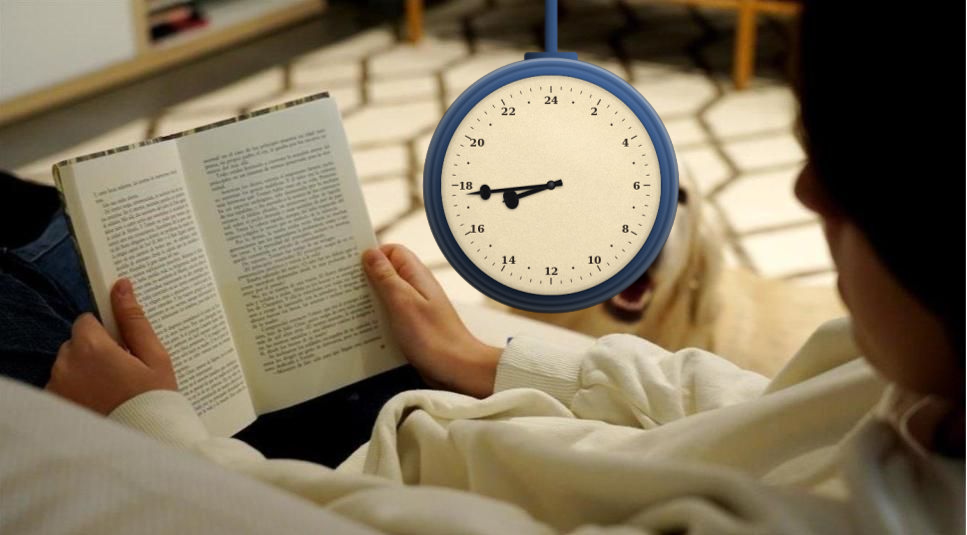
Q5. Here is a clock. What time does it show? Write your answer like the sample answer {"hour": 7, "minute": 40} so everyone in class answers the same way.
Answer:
{"hour": 16, "minute": 44}
